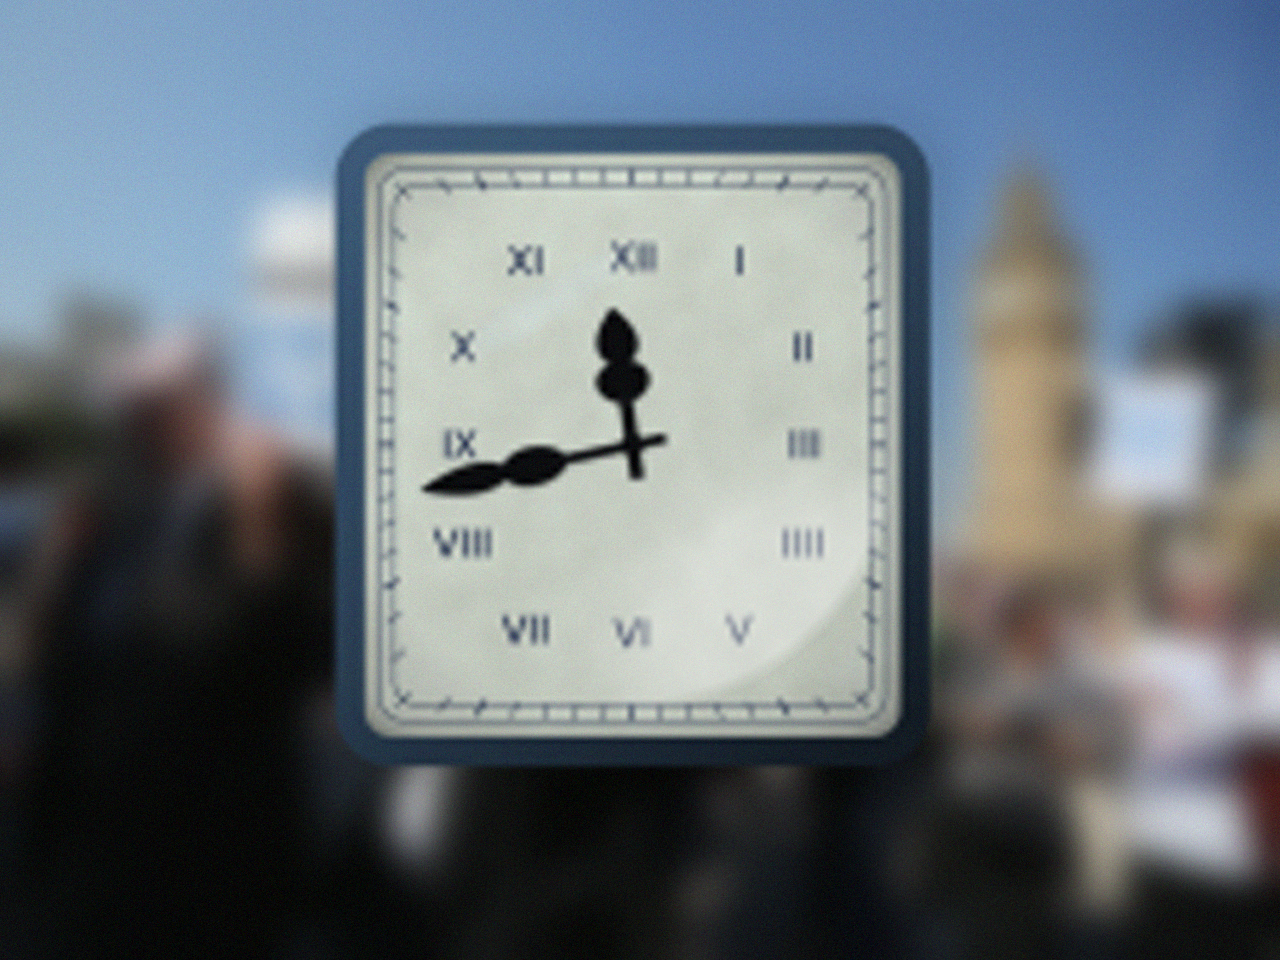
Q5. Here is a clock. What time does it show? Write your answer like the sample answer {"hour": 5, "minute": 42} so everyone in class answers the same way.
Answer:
{"hour": 11, "minute": 43}
